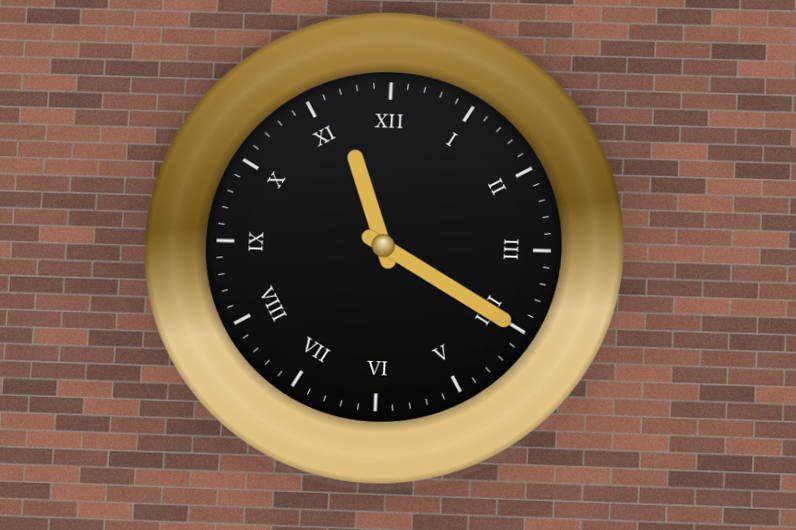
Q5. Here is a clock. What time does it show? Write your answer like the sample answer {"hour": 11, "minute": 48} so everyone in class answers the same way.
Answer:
{"hour": 11, "minute": 20}
